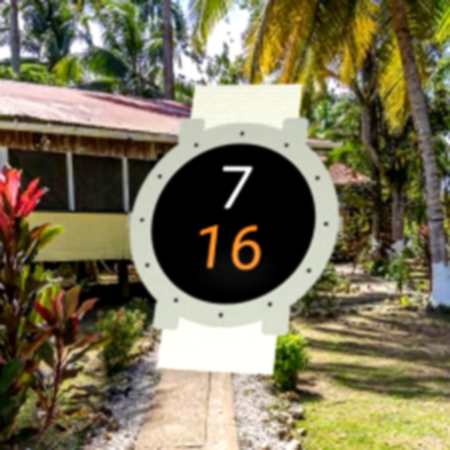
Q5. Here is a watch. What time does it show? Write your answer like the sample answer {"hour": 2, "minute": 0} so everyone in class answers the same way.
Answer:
{"hour": 7, "minute": 16}
